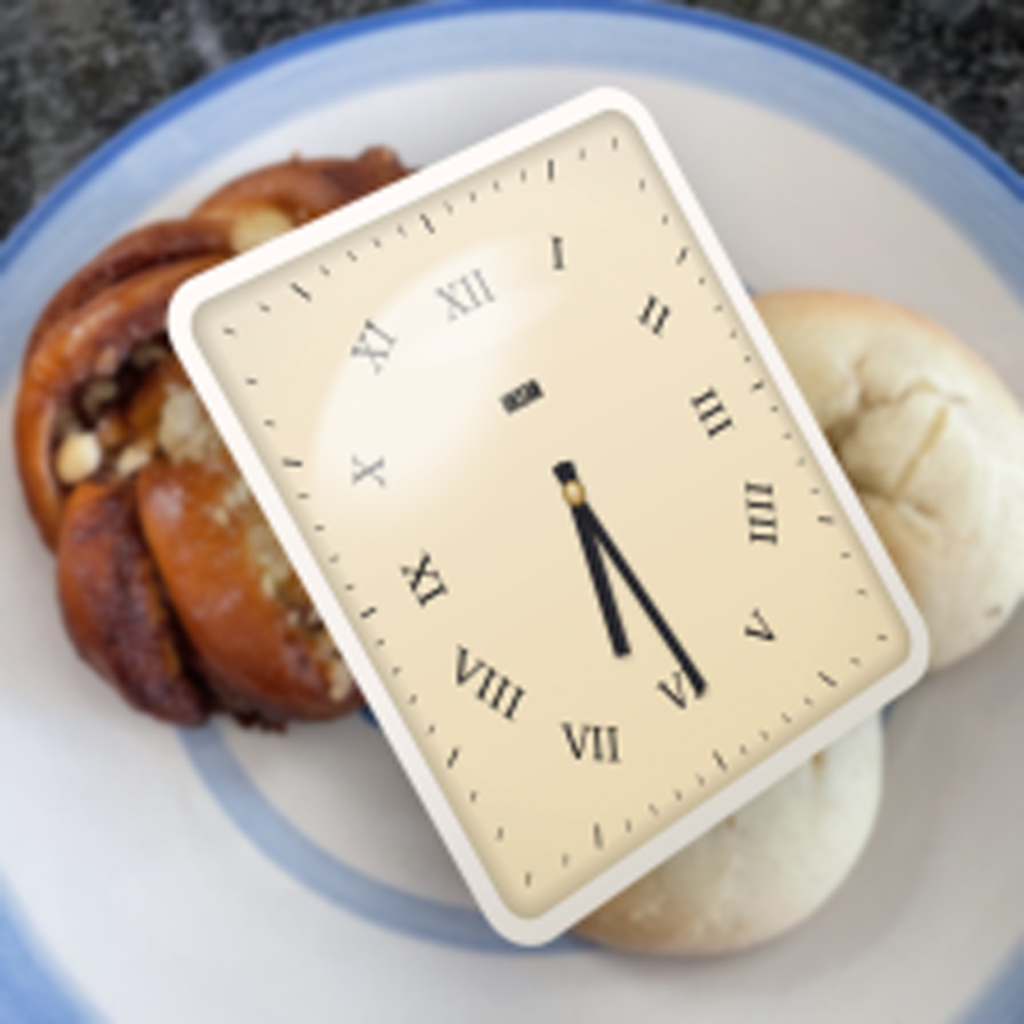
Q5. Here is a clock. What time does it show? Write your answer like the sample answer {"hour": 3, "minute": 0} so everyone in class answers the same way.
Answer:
{"hour": 6, "minute": 29}
